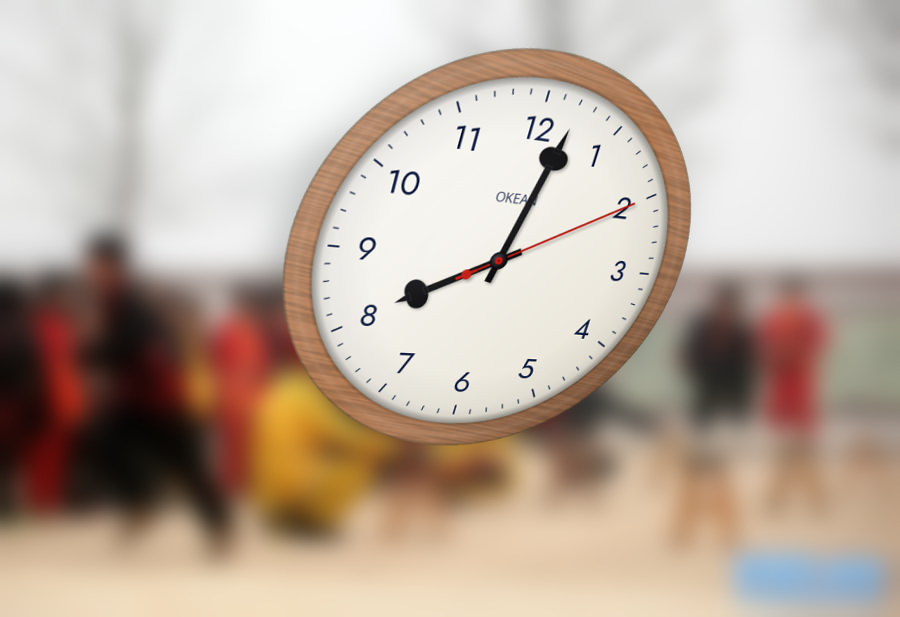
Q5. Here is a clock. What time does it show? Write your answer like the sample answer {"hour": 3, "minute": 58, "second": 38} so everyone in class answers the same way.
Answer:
{"hour": 8, "minute": 2, "second": 10}
